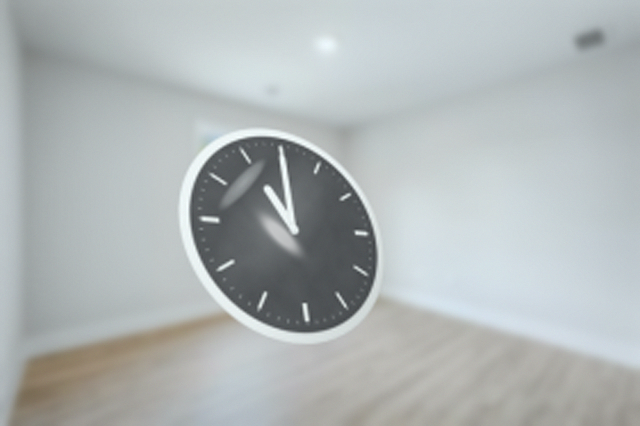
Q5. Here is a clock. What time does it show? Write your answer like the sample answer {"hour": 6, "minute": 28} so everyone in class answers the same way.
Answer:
{"hour": 11, "minute": 0}
